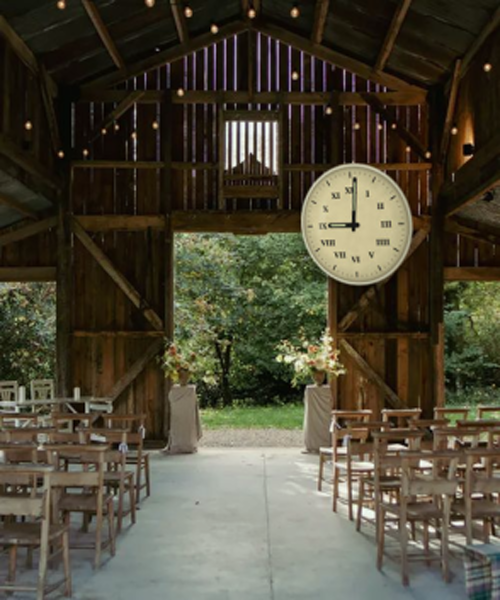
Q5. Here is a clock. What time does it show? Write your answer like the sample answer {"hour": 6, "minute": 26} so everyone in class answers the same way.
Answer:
{"hour": 9, "minute": 1}
